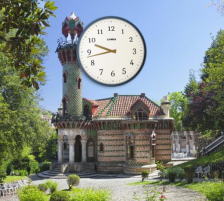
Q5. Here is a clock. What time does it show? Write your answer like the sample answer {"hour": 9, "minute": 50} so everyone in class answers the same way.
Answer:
{"hour": 9, "minute": 43}
